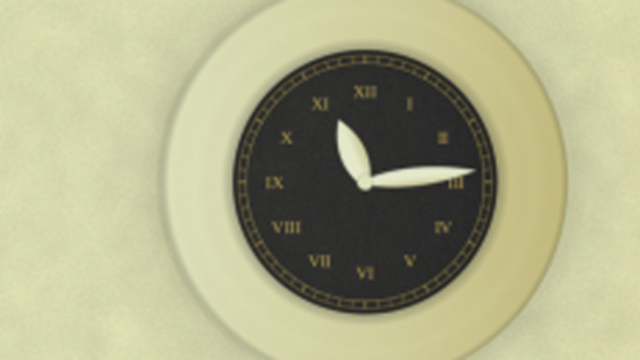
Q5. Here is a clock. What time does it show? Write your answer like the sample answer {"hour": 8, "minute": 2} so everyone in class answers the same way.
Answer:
{"hour": 11, "minute": 14}
